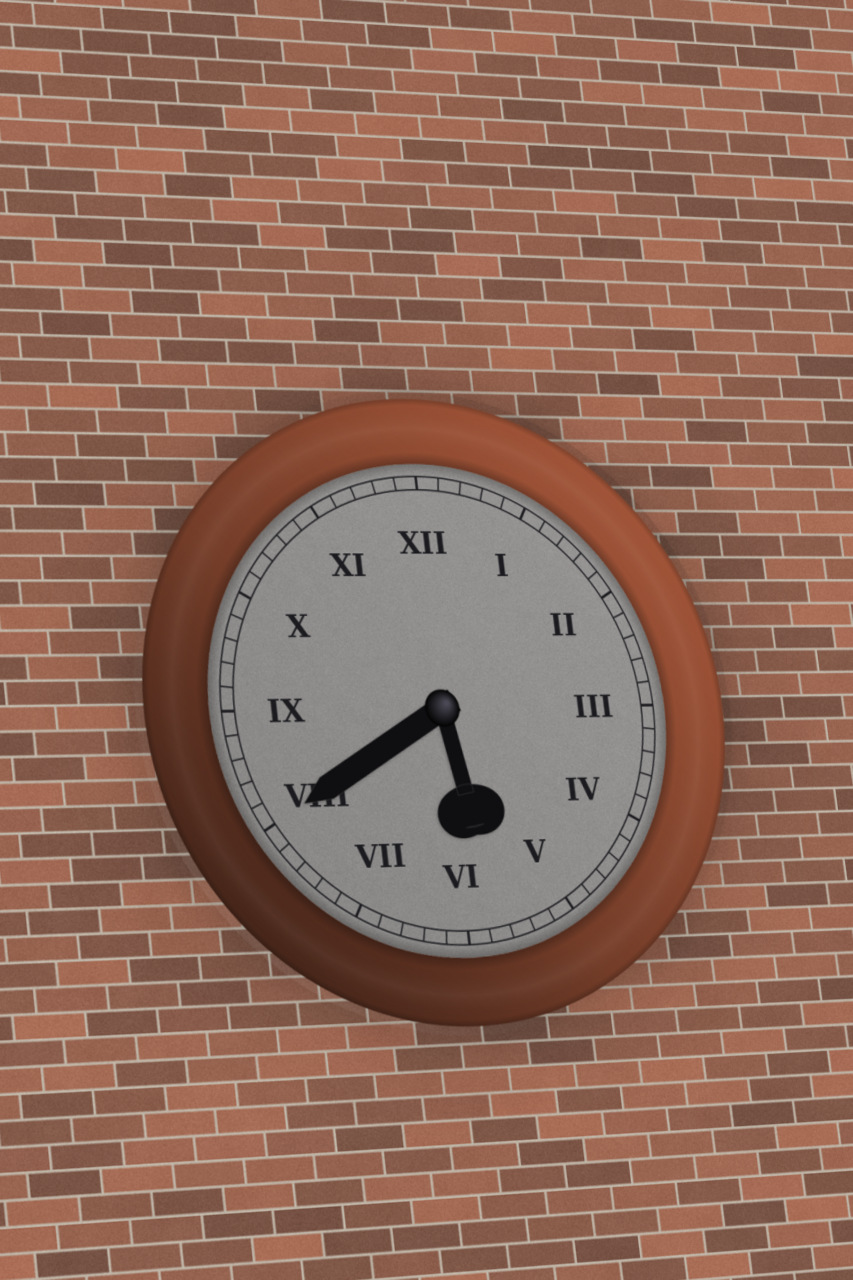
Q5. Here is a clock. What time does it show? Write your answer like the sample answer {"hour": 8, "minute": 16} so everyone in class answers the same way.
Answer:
{"hour": 5, "minute": 40}
